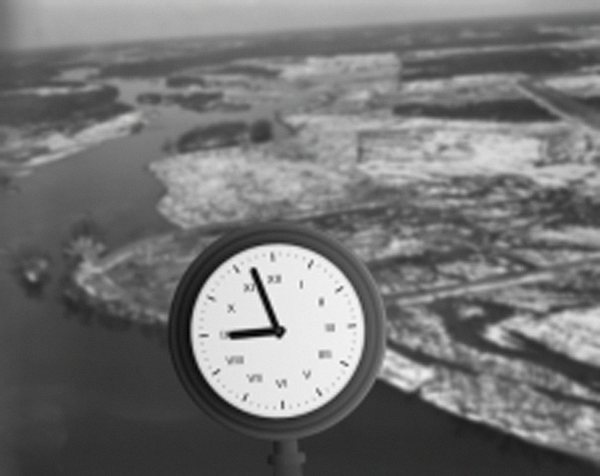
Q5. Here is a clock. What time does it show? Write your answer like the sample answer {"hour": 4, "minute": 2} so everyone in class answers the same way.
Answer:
{"hour": 8, "minute": 57}
